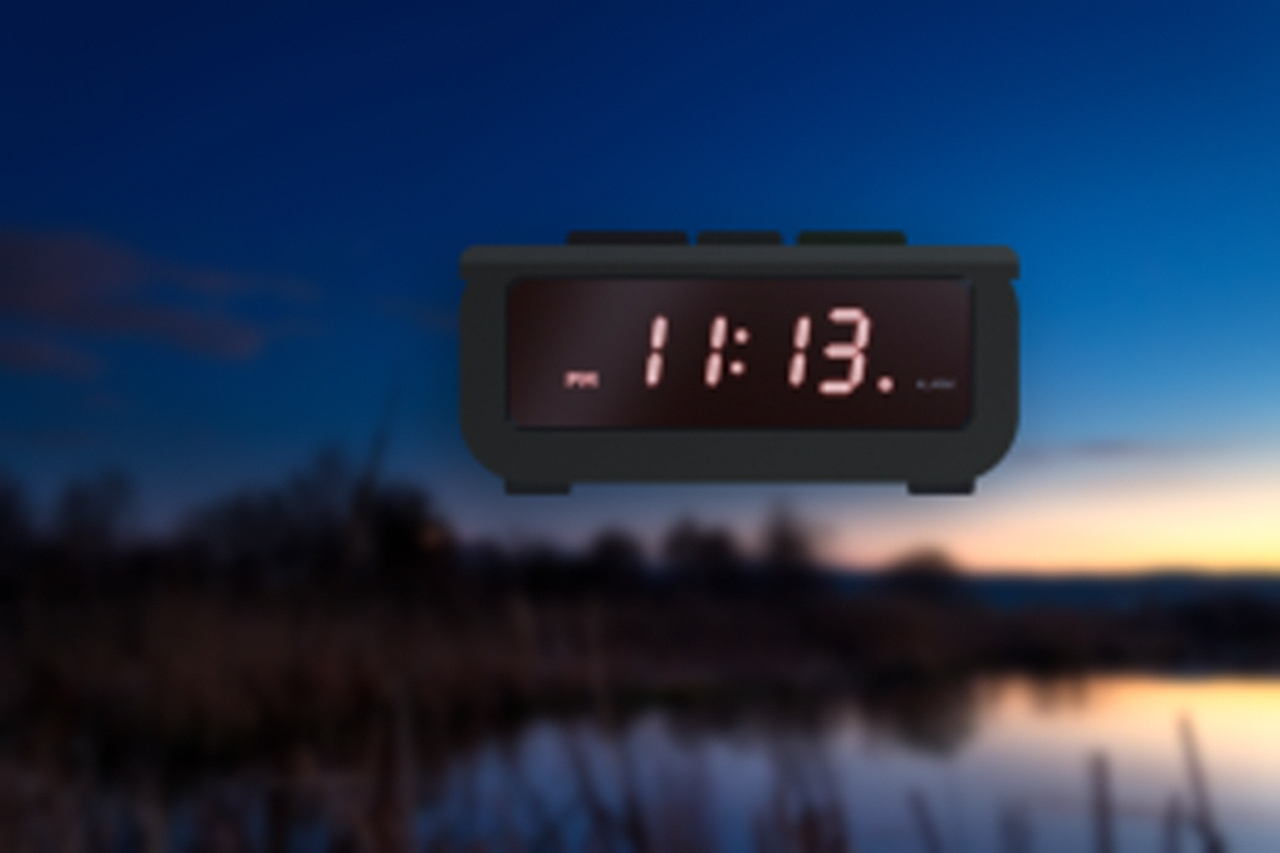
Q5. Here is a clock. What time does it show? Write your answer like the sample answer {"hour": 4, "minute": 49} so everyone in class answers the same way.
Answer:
{"hour": 11, "minute": 13}
